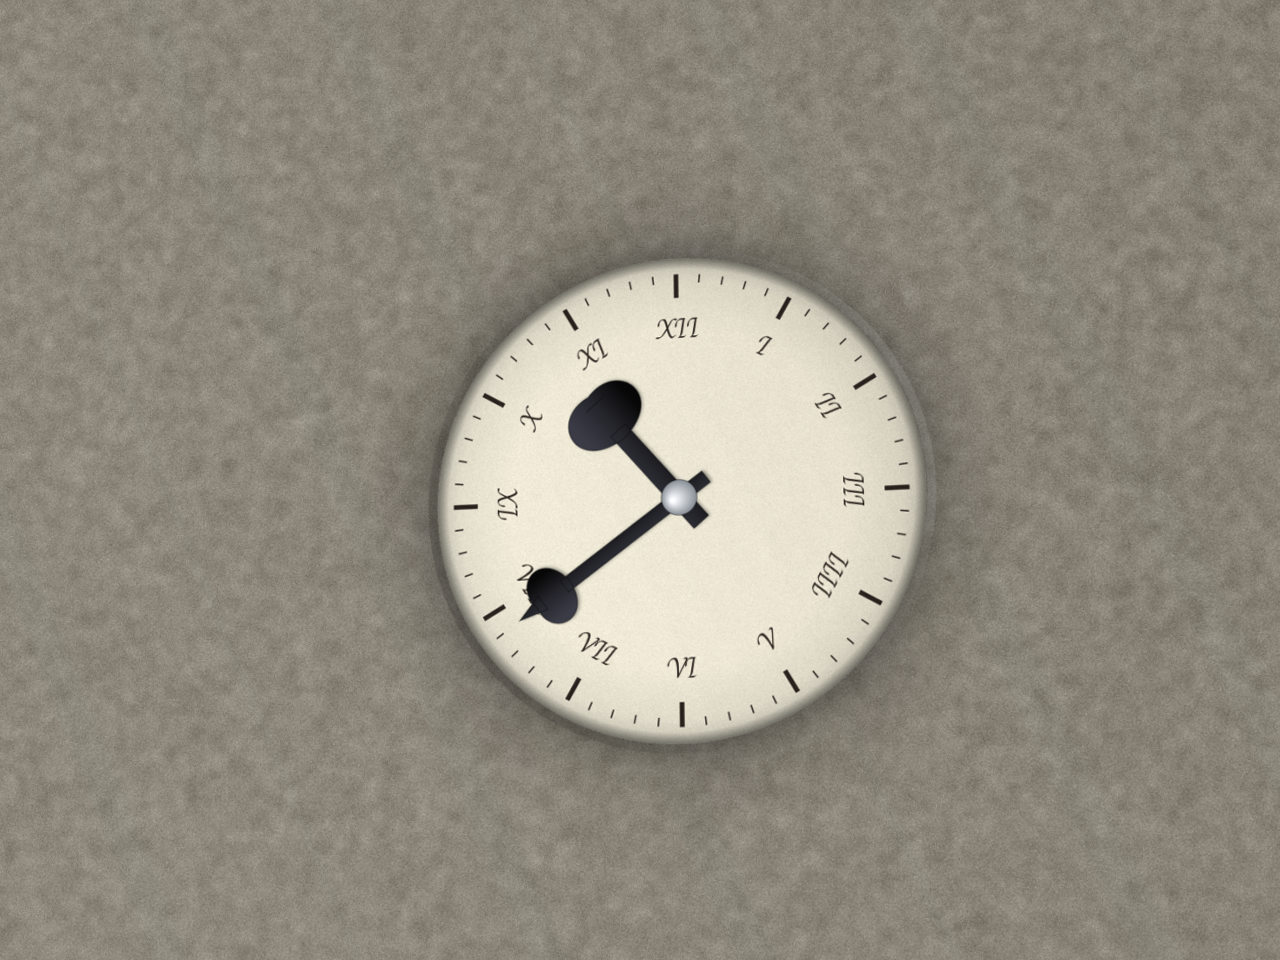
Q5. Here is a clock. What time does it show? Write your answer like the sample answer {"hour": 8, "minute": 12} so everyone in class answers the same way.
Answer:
{"hour": 10, "minute": 39}
